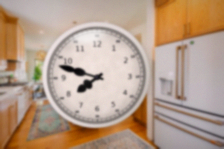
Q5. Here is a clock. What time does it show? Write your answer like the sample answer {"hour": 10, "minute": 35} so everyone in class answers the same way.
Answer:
{"hour": 7, "minute": 48}
